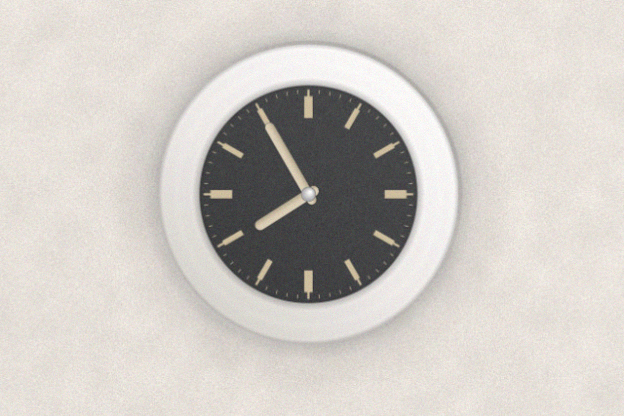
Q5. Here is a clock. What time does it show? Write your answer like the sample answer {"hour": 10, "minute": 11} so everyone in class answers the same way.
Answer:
{"hour": 7, "minute": 55}
